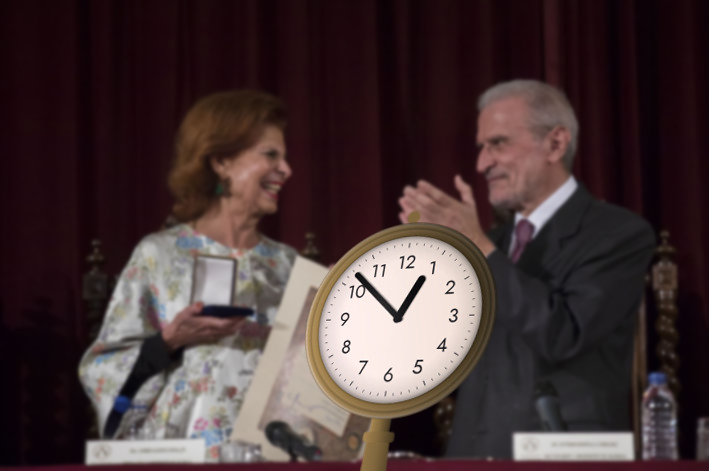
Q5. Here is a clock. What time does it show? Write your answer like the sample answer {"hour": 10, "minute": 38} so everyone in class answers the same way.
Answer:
{"hour": 12, "minute": 52}
